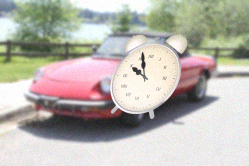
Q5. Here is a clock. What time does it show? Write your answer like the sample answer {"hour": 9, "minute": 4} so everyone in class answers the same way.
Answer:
{"hour": 9, "minute": 56}
